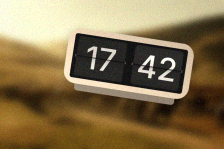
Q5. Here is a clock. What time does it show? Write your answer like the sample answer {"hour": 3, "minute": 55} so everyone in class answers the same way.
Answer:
{"hour": 17, "minute": 42}
